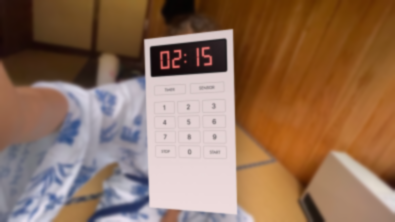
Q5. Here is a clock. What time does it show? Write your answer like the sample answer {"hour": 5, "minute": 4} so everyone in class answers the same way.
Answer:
{"hour": 2, "minute": 15}
